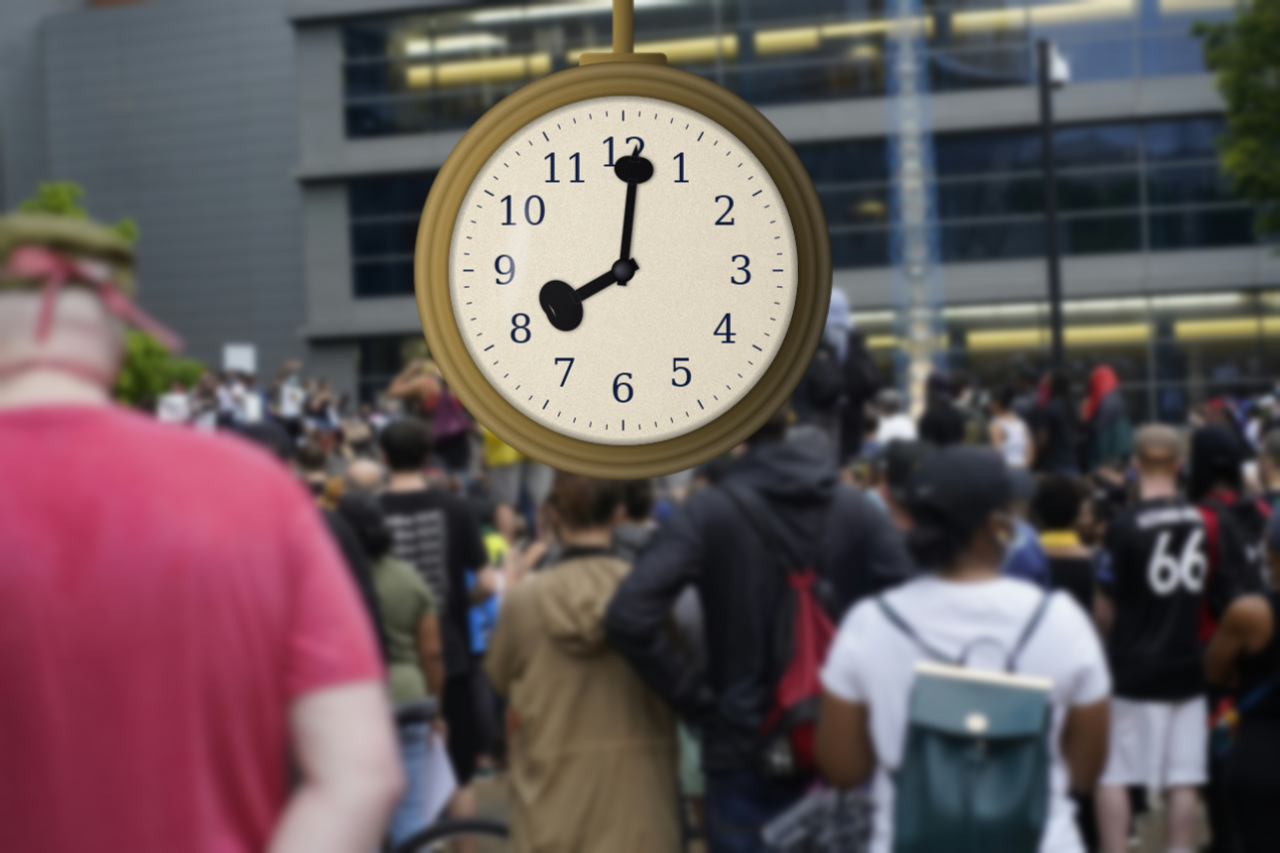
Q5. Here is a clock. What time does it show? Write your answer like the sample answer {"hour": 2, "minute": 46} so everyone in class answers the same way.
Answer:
{"hour": 8, "minute": 1}
